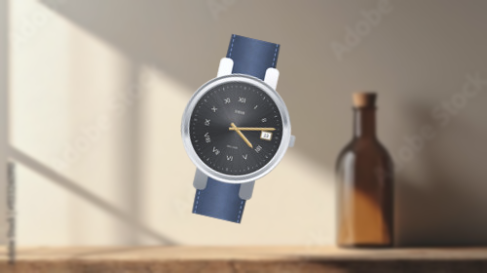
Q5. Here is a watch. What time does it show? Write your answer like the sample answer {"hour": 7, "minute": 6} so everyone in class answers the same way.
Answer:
{"hour": 4, "minute": 13}
